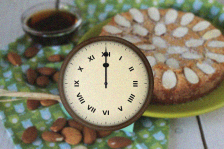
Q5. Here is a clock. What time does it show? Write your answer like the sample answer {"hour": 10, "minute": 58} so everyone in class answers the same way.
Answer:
{"hour": 12, "minute": 0}
